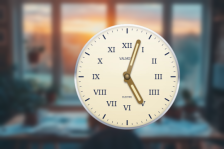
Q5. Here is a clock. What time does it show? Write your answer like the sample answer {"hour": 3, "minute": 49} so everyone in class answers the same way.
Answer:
{"hour": 5, "minute": 3}
